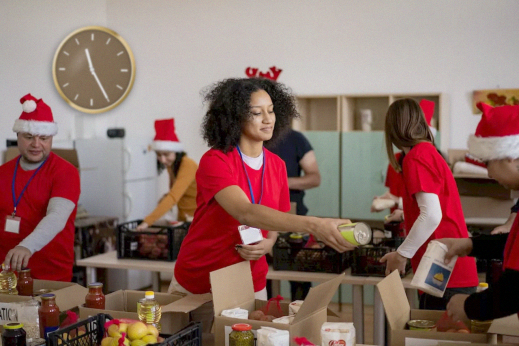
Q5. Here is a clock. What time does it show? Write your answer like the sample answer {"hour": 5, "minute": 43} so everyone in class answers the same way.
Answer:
{"hour": 11, "minute": 25}
